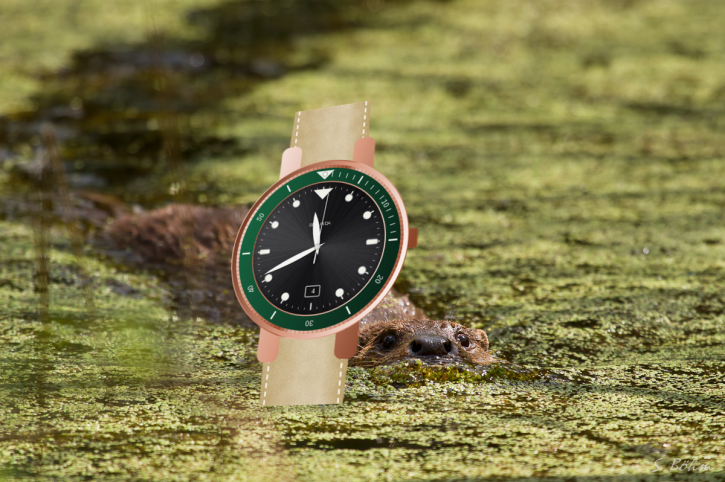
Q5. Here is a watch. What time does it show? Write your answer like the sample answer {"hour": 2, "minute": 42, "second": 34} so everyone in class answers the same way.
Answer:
{"hour": 11, "minute": 41, "second": 1}
